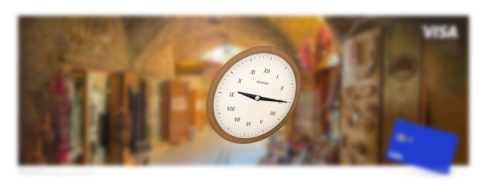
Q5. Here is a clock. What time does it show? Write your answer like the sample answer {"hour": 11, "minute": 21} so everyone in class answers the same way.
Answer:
{"hour": 9, "minute": 15}
